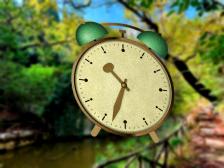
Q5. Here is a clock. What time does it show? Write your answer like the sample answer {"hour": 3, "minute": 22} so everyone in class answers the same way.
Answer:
{"hour": 10, "minute": 33}
